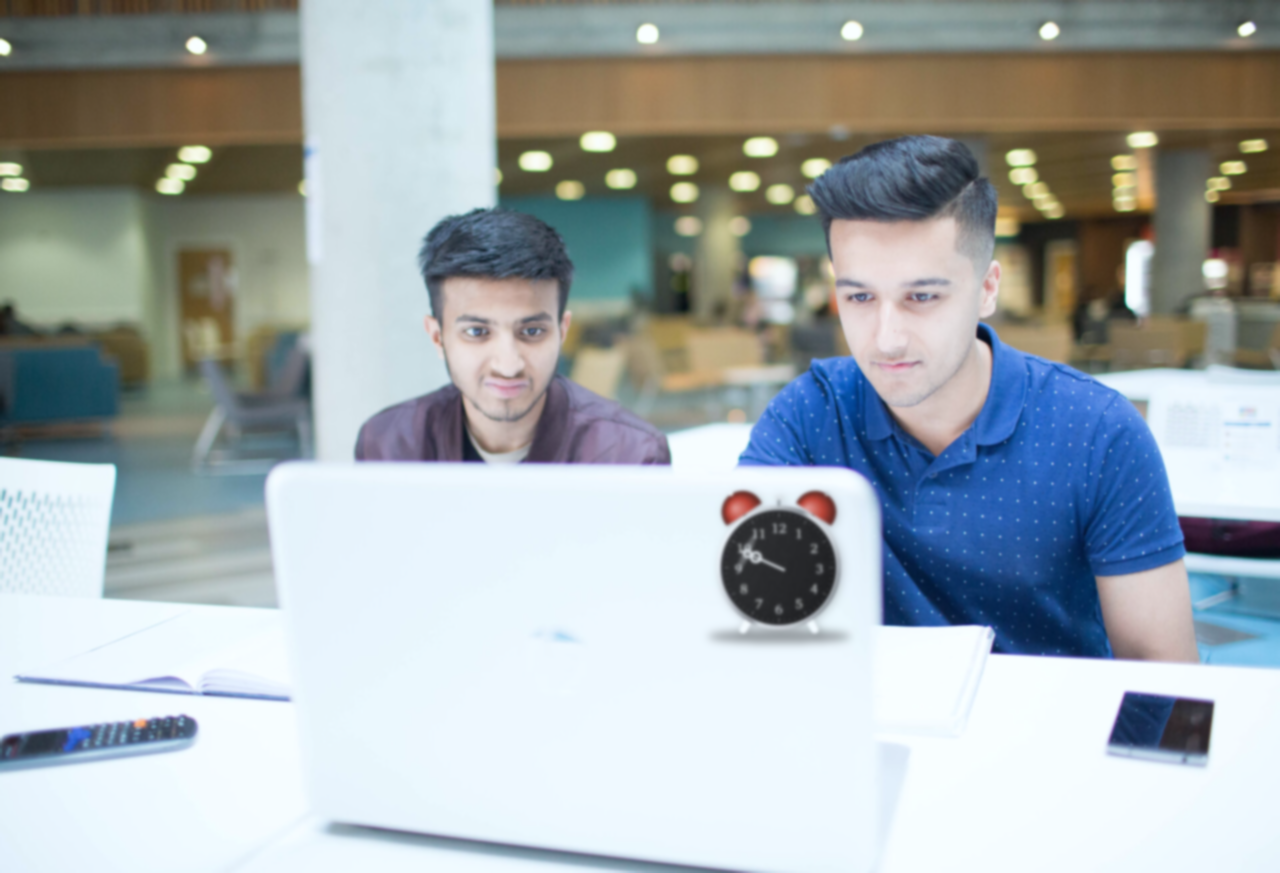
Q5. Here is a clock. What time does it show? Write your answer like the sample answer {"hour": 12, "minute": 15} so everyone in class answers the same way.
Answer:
{"hour": 9, "minute": 49}
